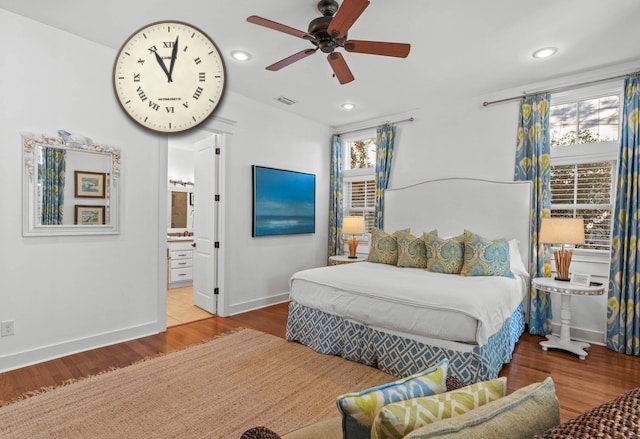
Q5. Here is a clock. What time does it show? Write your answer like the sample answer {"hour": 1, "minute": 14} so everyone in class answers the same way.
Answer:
{"hour": 11, "minute": 2}
